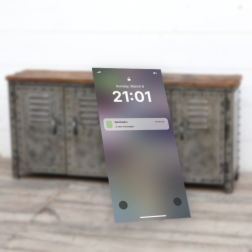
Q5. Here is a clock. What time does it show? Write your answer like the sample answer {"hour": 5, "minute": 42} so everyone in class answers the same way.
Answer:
{"hour": 21, "minute": 1}
